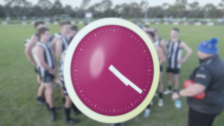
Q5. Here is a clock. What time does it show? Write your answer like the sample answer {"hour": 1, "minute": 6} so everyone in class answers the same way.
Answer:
{"hour": 4, "minute": 21}
